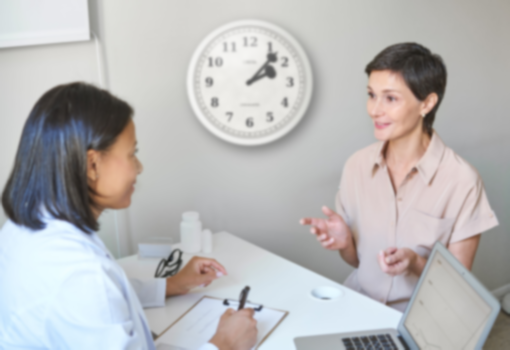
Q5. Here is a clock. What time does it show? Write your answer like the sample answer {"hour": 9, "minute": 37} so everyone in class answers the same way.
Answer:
{"hour": 2, "minute": 7}
